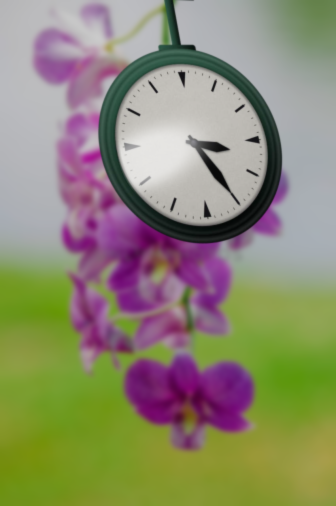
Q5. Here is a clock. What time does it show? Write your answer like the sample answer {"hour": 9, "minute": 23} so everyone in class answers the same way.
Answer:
{"hour": 3, "minute": 25}
